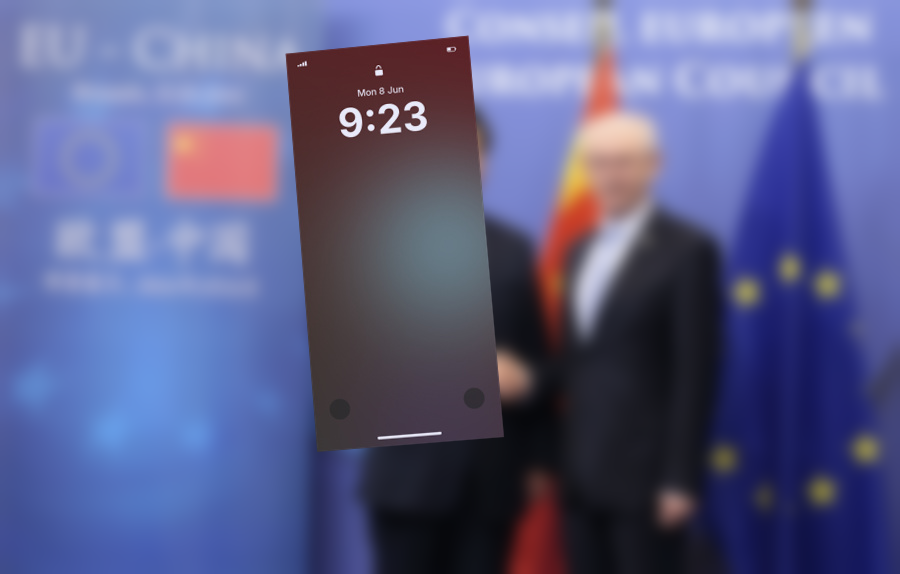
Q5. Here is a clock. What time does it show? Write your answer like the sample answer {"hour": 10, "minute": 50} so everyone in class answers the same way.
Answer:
{"hour": 9, "minute": 23}
